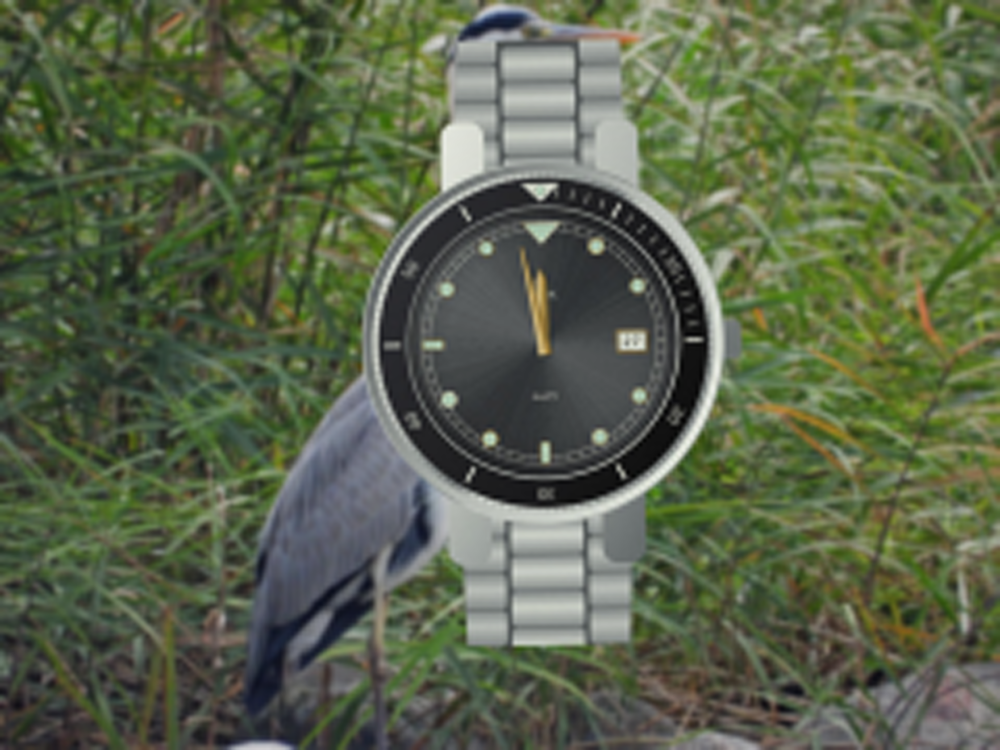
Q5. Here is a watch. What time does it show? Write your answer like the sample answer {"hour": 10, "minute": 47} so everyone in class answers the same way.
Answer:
{"hour": 11, "minute": 58}
